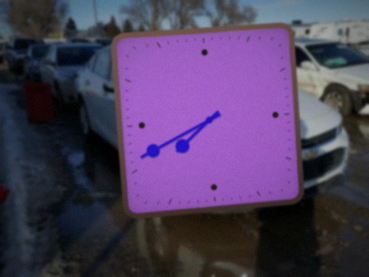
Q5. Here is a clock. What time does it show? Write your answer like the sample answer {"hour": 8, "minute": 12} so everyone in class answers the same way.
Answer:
{"hour": 7, "minute": 41}
